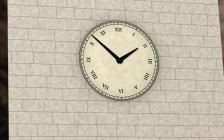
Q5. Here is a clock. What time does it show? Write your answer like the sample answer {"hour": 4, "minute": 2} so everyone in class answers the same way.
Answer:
{"hour": 1, "minute": 52}
